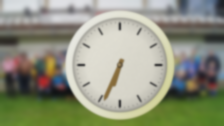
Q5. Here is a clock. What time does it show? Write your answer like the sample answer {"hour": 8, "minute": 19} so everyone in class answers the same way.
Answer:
{"hour": 6, "minute": 34}
